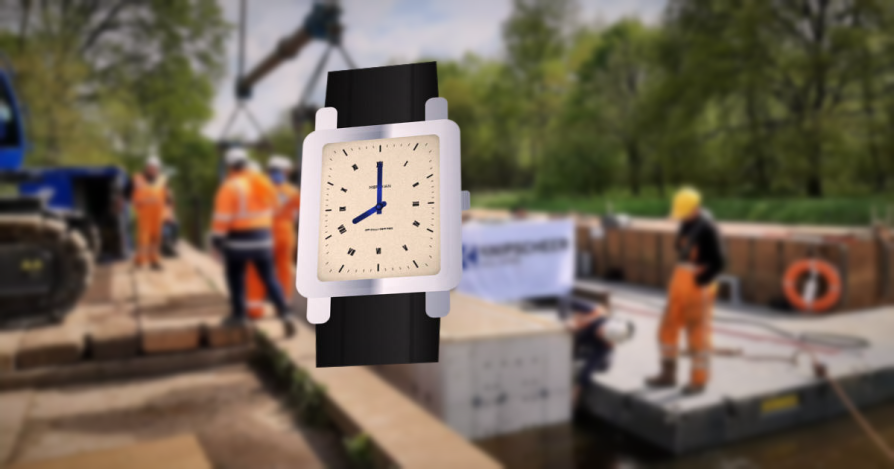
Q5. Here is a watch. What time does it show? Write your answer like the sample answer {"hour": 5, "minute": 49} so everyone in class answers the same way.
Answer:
{"hour": 8, "minute": 0}
